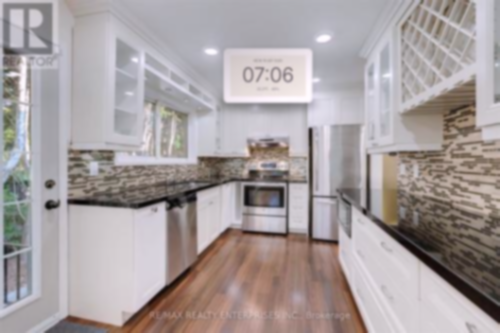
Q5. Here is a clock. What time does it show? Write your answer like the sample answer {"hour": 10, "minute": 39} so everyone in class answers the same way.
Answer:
{"hour": 7, "minute": 6}
